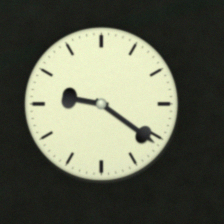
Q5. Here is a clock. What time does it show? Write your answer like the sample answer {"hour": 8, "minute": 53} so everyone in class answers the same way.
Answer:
{"hour": 9, "minute": 21}
